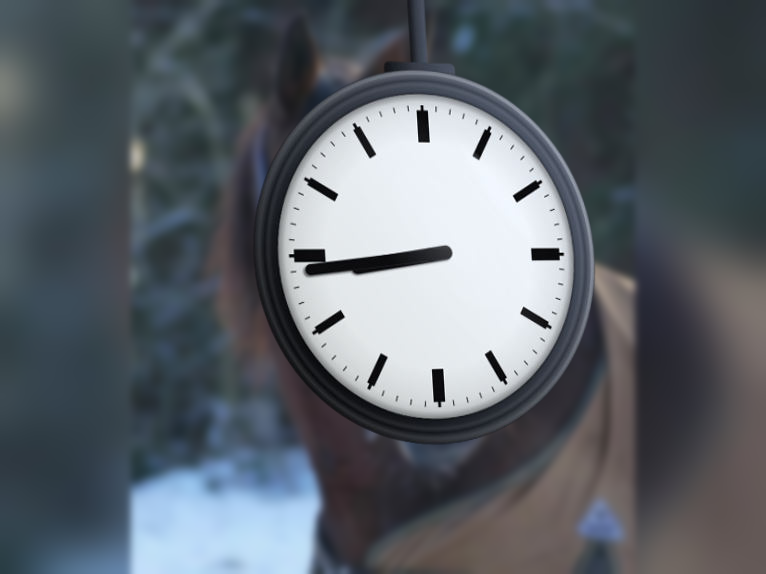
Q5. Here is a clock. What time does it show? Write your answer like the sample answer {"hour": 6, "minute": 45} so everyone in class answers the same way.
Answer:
{"hour": 8, "minute": 44}
